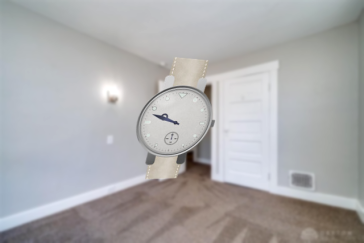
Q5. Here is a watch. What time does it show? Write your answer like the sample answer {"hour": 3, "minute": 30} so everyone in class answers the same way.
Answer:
{"hour": 9, "minute": 48}
